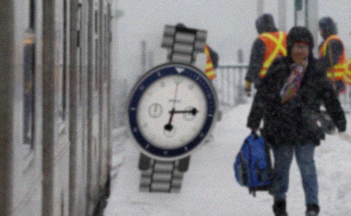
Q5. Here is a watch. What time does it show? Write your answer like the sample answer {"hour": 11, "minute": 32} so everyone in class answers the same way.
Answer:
{"hour": 6, "minute": 14}
